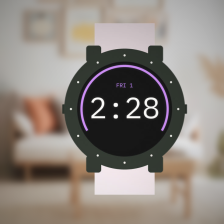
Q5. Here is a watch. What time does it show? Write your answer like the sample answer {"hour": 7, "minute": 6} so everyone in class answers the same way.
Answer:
{"hour": 2, "minute": 28}
